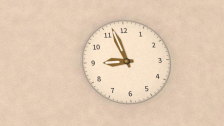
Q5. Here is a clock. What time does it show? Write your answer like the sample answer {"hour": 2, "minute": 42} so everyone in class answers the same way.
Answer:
{"hour": 8, "minute": 57}
